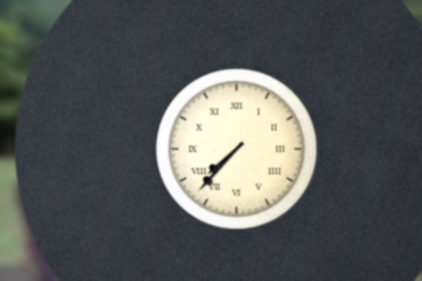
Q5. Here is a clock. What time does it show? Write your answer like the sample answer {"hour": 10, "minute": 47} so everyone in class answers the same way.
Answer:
{"hour": 7, "minute": 37}
